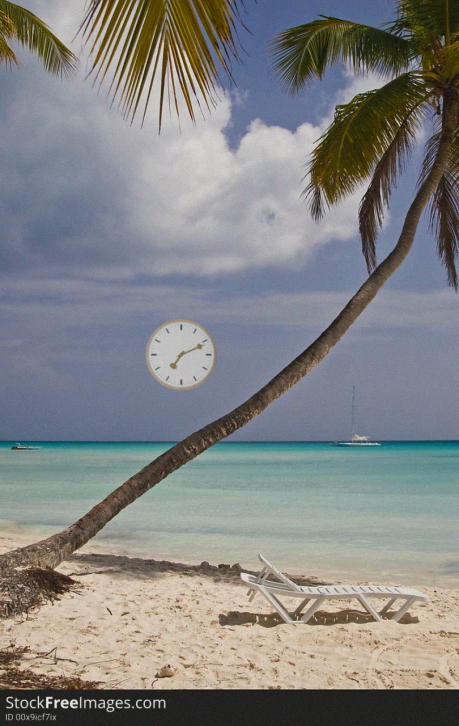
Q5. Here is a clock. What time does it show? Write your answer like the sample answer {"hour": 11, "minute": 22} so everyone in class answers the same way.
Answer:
{"hour": 7, "minute": 11}
